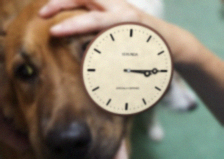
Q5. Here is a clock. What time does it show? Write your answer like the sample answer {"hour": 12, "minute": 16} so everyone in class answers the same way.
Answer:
{"hour": 3, "minute": 15}
